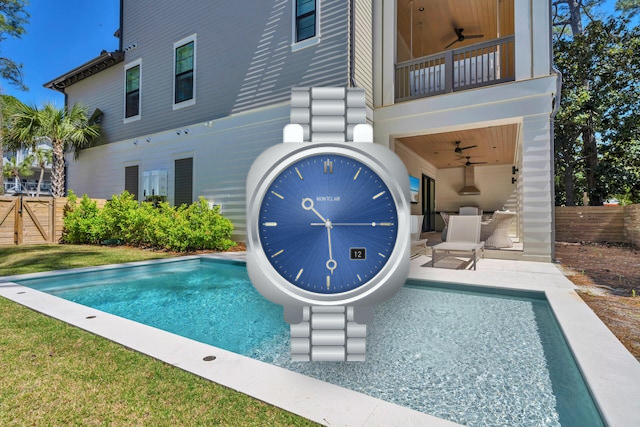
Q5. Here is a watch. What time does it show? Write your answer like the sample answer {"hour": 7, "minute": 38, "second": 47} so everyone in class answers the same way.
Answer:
{"hour": 10, "minute": 29, "second": 15}
